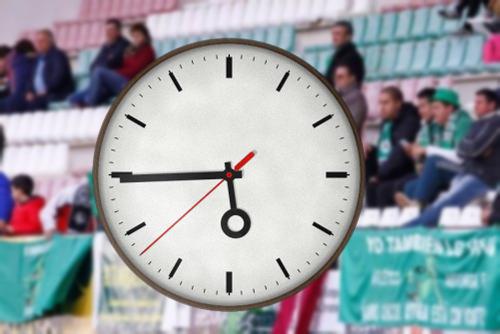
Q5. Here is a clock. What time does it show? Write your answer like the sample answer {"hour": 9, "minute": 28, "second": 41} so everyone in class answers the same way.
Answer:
{"hour": 5, "minute": 44, "second": 38}
